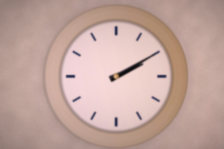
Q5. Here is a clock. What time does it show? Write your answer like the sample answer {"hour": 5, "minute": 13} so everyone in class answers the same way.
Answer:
{"hour": 2, "minute": 10}
